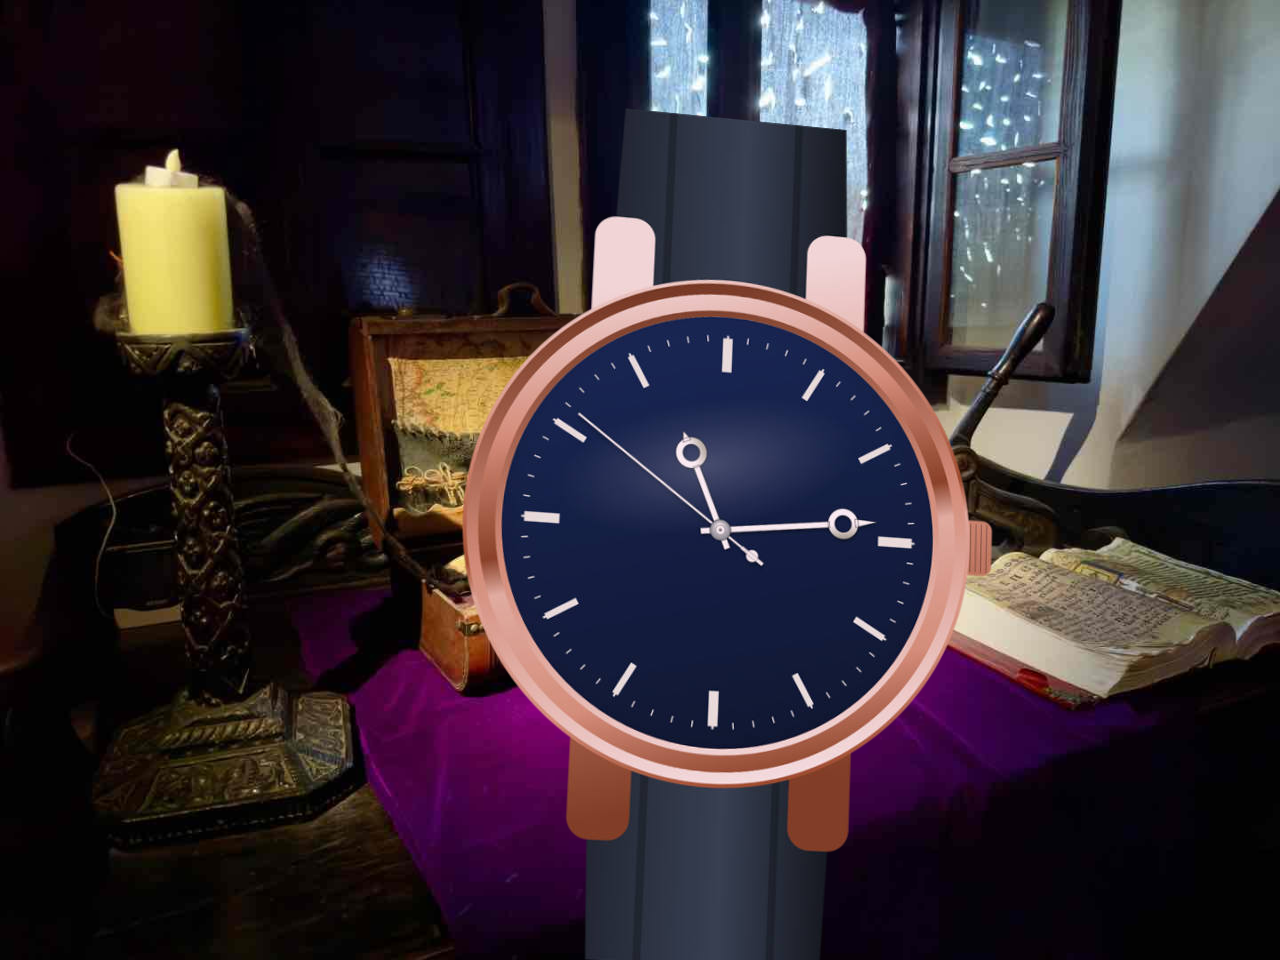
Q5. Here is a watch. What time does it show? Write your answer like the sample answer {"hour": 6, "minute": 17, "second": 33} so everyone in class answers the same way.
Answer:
{"hour": 11, "minute": 13, "second": 51}
